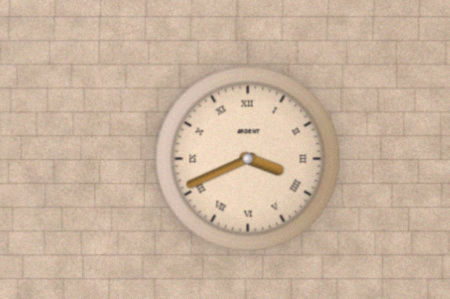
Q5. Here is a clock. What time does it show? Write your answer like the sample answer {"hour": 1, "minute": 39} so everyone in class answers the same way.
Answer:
{"hour": 3, "minute": 41}
